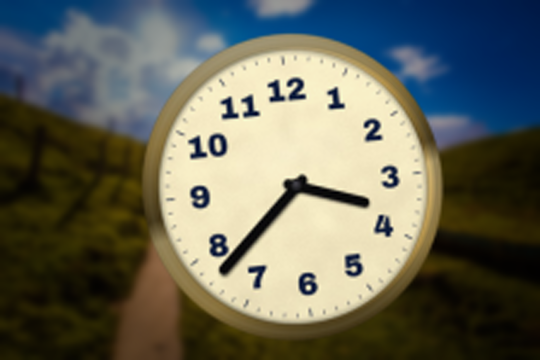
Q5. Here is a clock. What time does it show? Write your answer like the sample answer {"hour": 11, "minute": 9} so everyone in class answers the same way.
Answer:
{"hour": 3, "minute": 38}
